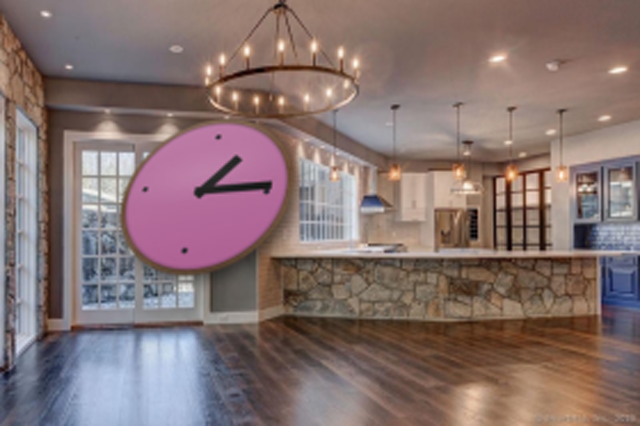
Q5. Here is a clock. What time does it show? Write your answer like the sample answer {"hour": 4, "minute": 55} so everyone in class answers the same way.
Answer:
{"hour": 1, "minute": 14}
